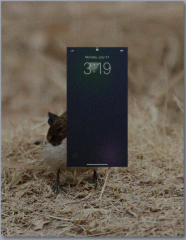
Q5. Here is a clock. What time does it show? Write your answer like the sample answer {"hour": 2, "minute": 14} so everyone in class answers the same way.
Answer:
{"hour": 3, "minute": 19}
